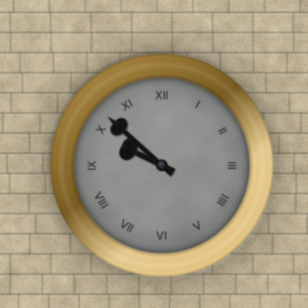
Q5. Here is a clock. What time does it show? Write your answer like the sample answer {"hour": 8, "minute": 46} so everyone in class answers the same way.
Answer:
{"hour": 9, "minute": 52}
